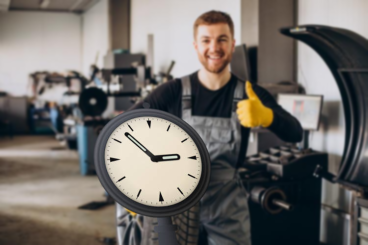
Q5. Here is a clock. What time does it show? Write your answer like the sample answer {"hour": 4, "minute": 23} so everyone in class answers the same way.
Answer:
{"hour": 2, "minute": 53}
